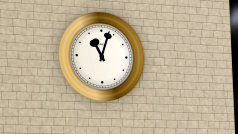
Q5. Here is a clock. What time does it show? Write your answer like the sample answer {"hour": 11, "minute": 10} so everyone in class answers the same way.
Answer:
{"hour": 11, "minute": 3}
